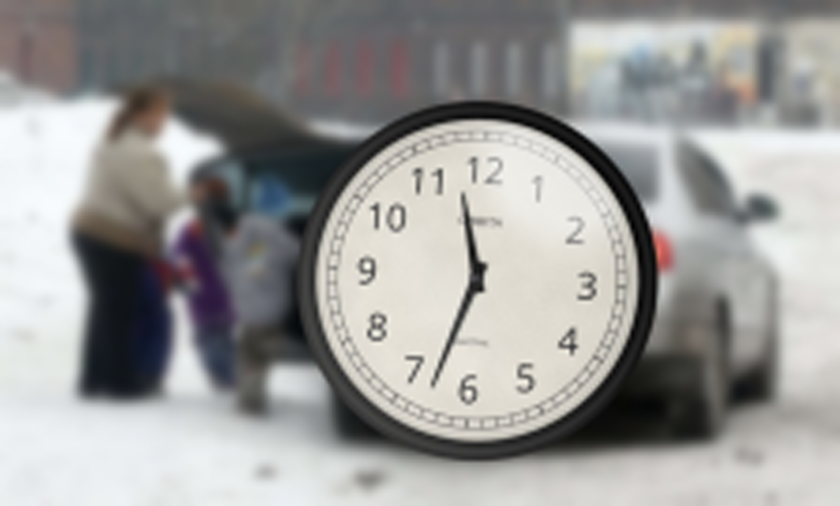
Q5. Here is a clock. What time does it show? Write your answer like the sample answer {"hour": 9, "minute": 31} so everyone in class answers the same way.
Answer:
{"hour": 11, "minute": 33}
